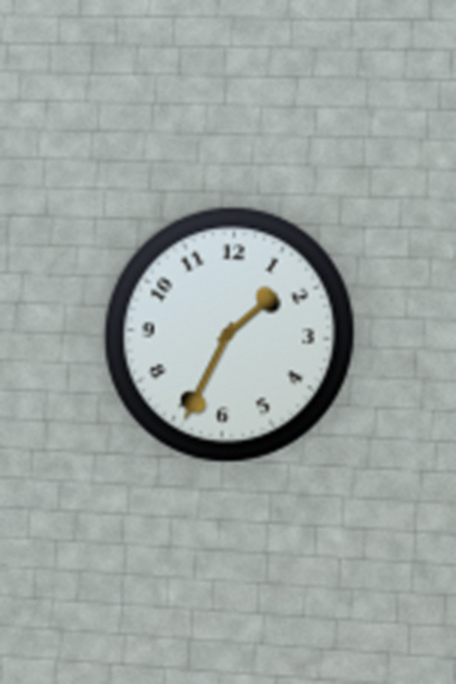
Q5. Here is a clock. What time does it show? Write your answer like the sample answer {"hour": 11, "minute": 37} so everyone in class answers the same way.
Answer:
{"hour": 1, "minute": 34}
